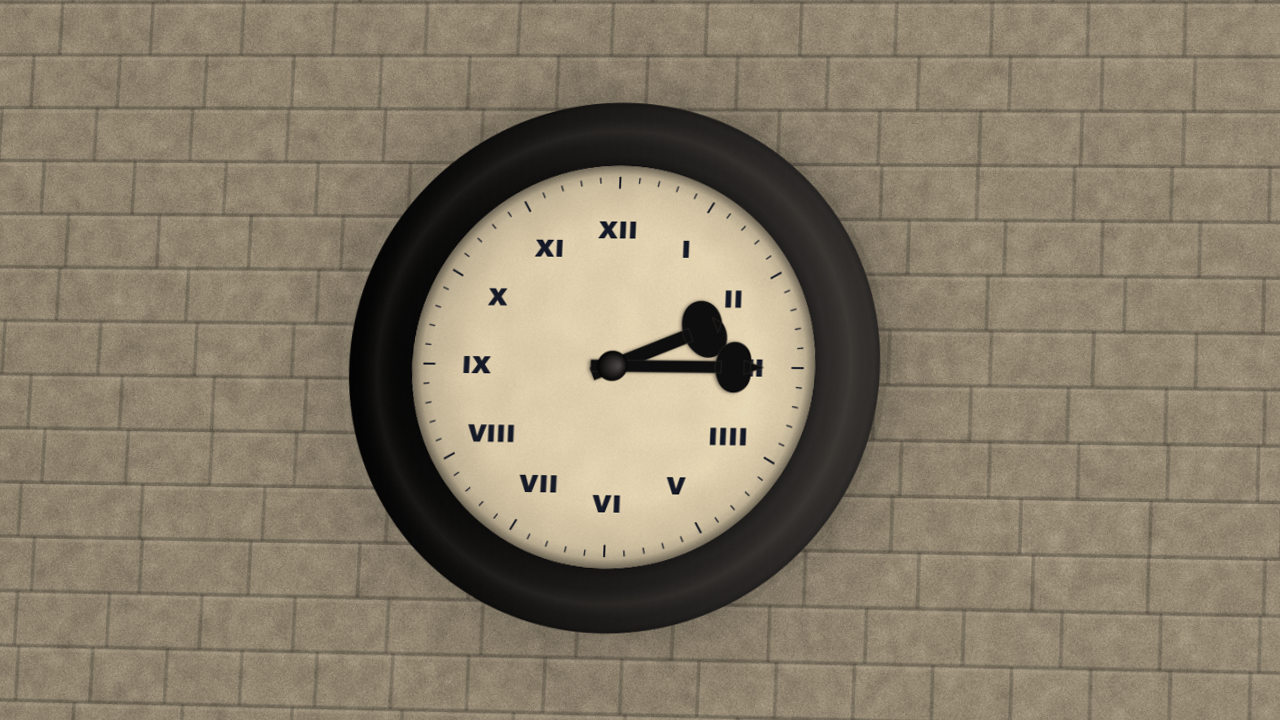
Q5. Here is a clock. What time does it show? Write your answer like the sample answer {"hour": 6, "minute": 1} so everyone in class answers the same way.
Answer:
{"hour": 2, "minute": 15}
